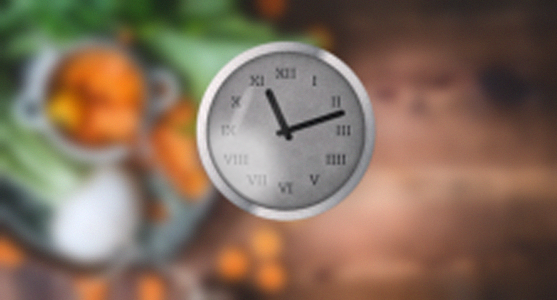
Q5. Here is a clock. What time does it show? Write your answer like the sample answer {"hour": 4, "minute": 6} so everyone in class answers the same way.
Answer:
{"hour": 11, "minute": 12}
